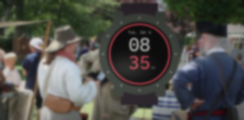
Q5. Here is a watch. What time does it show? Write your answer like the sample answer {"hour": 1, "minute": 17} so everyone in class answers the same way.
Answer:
{"hour": 8, "minute": 35}
